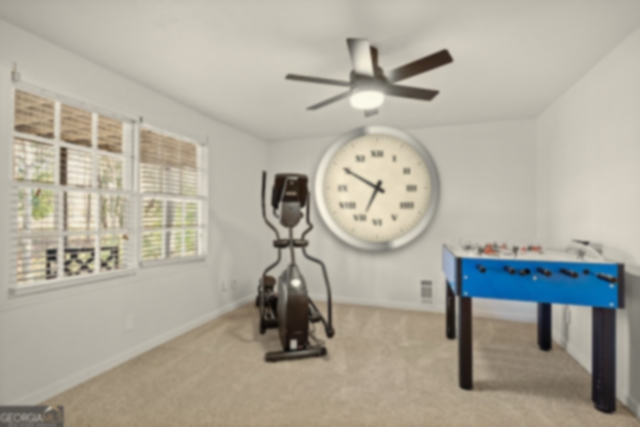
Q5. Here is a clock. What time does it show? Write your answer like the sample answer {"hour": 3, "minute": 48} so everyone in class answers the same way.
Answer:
{"hour": 6, "minute": 50}
